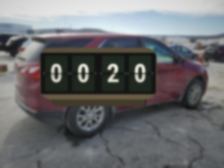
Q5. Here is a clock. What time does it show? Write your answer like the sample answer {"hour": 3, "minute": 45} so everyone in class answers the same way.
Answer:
{"hour": 0, "minute": 20}
